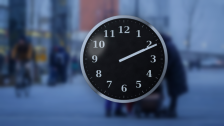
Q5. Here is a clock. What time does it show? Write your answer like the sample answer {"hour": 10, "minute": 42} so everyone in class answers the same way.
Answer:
{"hour": 2, "minute": 11}
